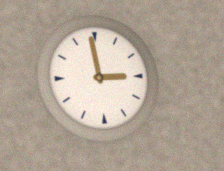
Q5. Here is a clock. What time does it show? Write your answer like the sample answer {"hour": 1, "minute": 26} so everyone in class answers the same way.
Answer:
{"hour": 2, "minute": 59}
